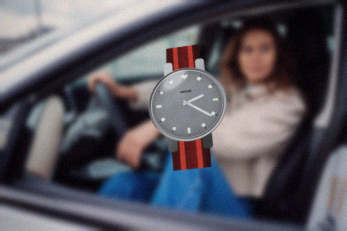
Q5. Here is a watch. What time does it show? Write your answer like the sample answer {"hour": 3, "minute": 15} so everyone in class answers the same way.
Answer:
{"hour": 2, "minute": 21}
